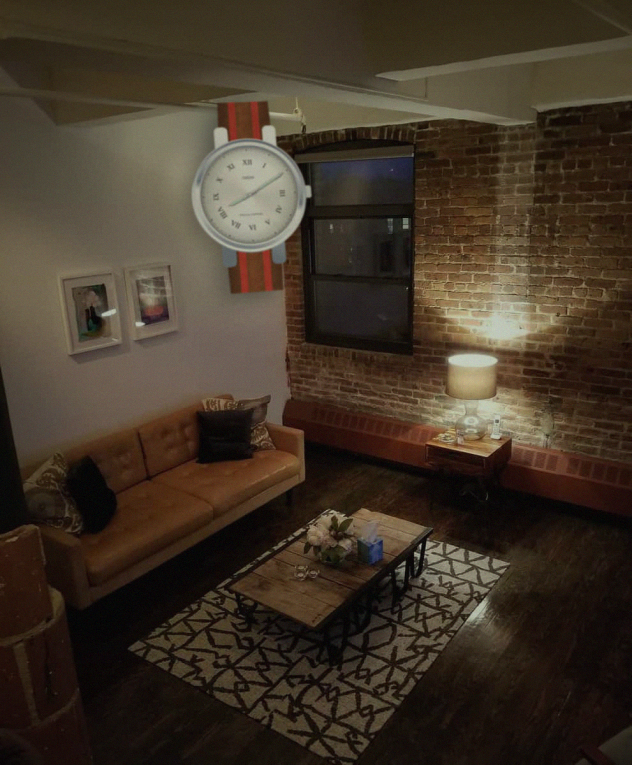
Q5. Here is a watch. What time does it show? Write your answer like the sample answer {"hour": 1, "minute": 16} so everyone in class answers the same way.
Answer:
{"hour": 8, "minute": 10}
